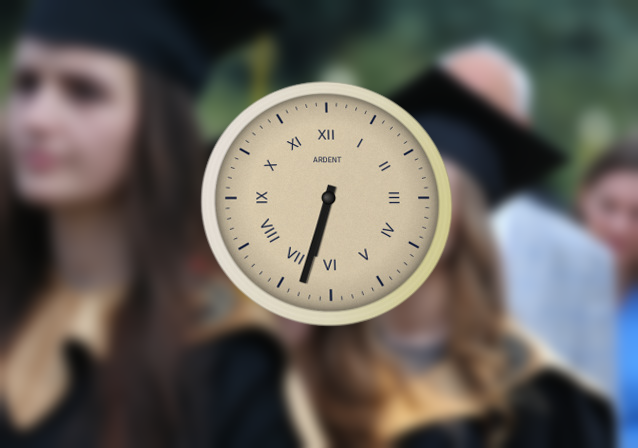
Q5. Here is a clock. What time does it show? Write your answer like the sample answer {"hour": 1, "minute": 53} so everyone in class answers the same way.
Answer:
{"hour": 6, "minute": 33}
